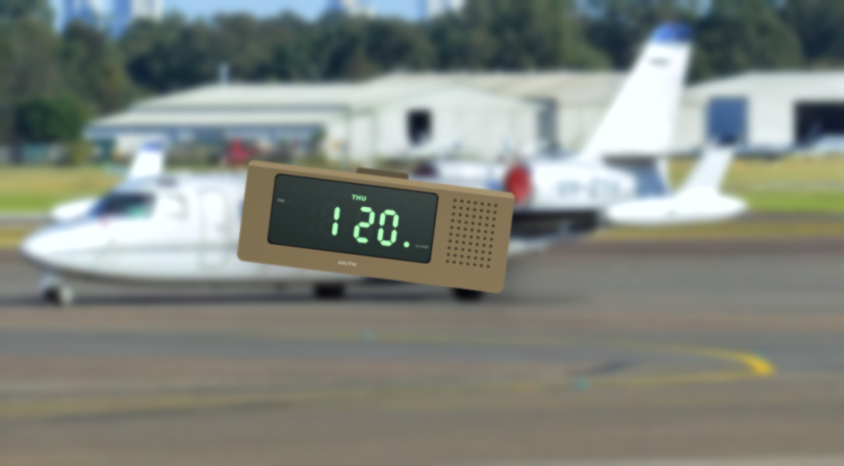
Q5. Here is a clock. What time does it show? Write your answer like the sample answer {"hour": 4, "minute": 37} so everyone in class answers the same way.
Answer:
{"hour": 1, "minute": 20}
